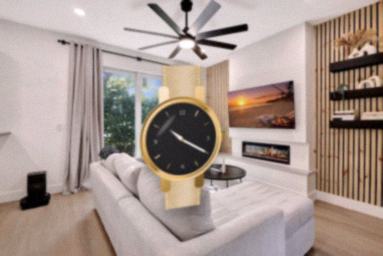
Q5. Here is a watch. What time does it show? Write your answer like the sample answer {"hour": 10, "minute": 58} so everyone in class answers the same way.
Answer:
{"hour": 10, "minute": 20}
